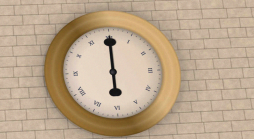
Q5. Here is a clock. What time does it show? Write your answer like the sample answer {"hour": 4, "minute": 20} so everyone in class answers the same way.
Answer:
{"hour": 6, "minute": 0}
